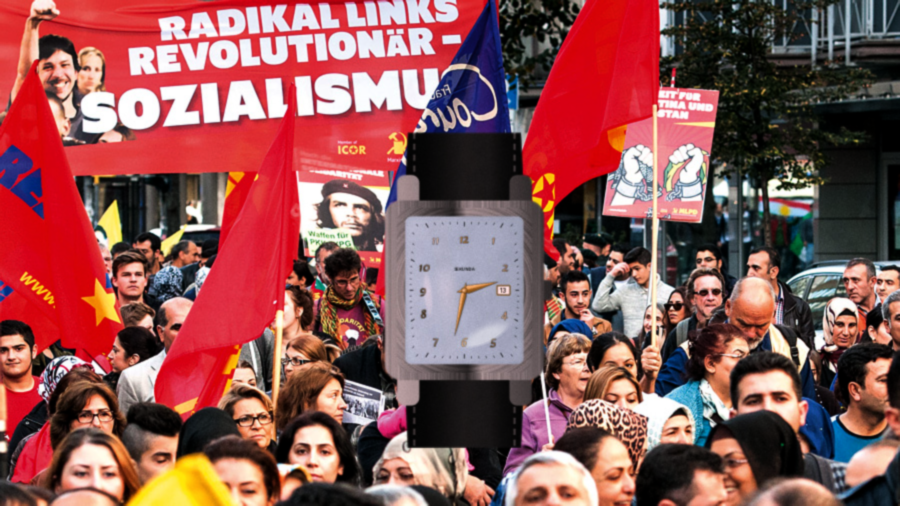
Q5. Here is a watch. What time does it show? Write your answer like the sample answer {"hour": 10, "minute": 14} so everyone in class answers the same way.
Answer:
{"hour": 2, "minute": 32}
